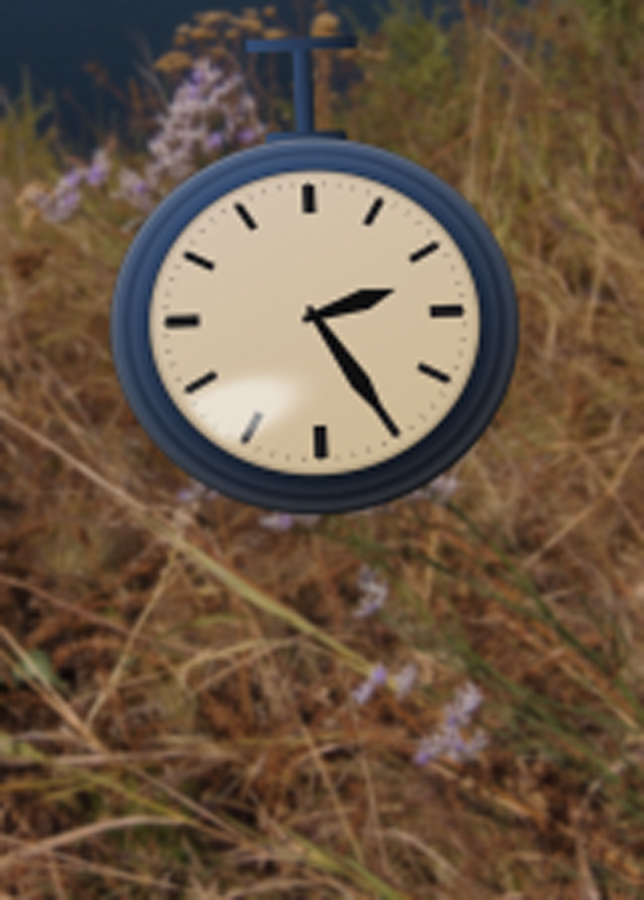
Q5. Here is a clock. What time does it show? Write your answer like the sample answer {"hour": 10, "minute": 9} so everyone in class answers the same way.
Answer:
{"hour": 2, "minute": 25}
